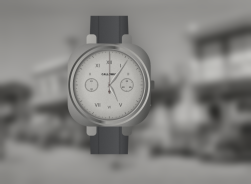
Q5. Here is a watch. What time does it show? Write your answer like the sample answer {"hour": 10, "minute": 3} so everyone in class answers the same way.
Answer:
{"hour": 5, "minute": 6}
